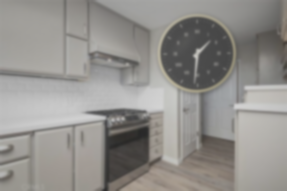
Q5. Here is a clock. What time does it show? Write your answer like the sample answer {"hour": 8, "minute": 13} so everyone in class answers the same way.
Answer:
{"hour": 1, "minute": 31}
